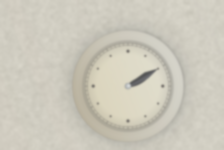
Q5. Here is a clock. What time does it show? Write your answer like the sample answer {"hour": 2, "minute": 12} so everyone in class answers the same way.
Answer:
{"hour": 2, "minute": 10}
